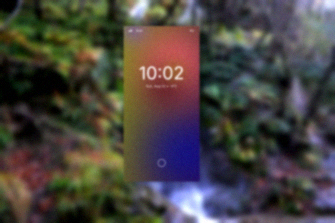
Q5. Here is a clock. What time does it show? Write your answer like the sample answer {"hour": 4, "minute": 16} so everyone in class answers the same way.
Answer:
{"hour": 10, "minute": 2}
